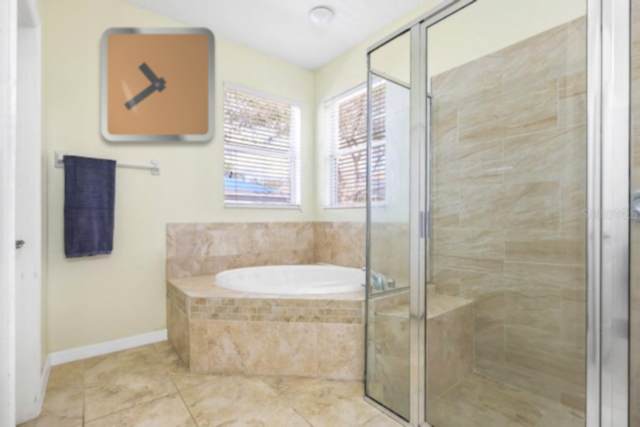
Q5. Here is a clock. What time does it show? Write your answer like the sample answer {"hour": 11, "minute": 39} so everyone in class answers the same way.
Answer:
{"hour": 10, "minute": 39}
